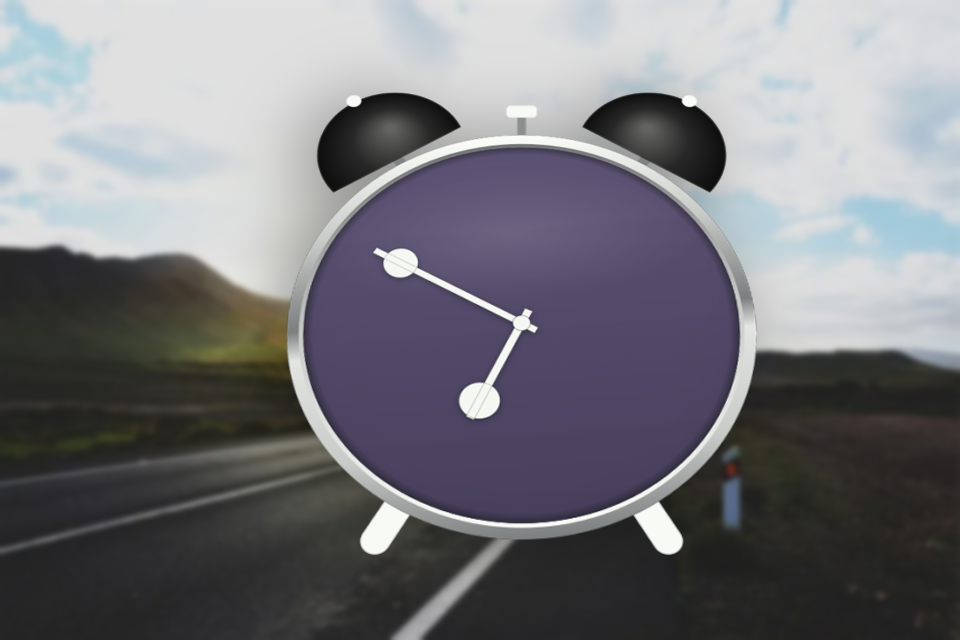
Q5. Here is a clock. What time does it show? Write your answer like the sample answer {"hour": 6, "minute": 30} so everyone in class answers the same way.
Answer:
{"hour": 6, "minute": 50}
